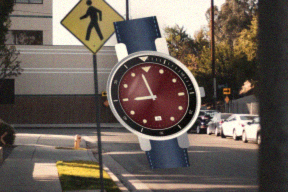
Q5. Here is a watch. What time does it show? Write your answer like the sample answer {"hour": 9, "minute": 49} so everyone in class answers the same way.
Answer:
{"hour": 8, "minute": 58}
